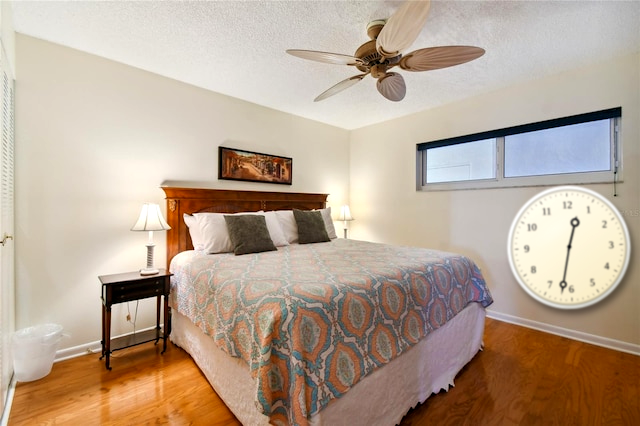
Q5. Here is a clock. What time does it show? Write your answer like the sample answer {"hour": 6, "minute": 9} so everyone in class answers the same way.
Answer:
{"hour": 12, "minute": 32}
